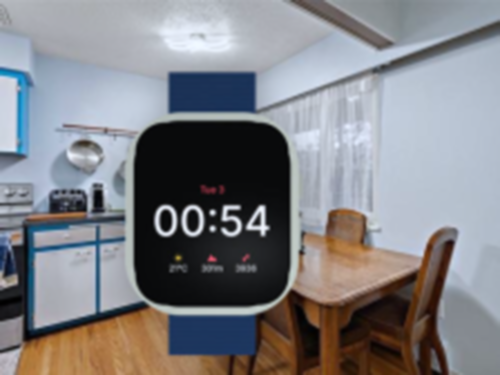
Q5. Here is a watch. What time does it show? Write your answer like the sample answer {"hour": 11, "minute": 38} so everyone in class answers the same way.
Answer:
{"hour": 0, "minute": 54}
